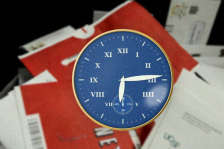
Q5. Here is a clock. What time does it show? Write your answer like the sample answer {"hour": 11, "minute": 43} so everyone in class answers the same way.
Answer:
{"hour": 6, "minute": 14}
